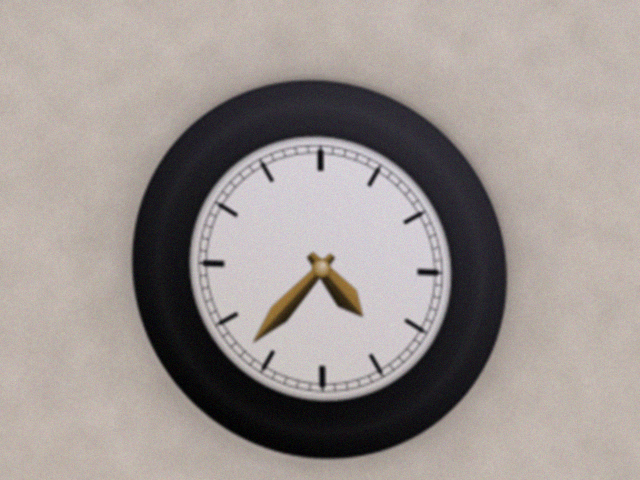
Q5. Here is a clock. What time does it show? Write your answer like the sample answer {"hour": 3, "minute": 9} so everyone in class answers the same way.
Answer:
{"hour": 4, "minute": 37}
